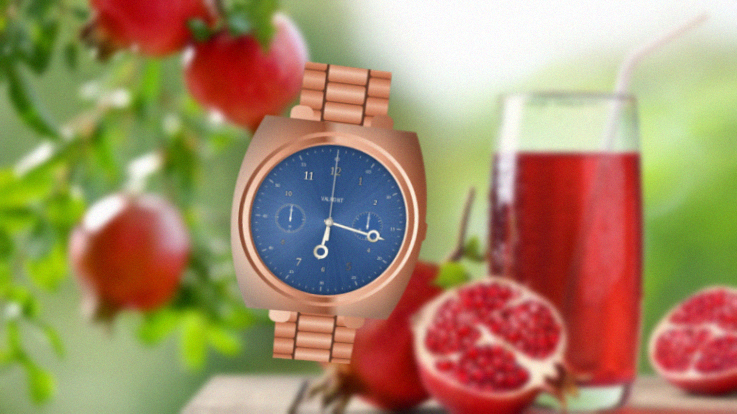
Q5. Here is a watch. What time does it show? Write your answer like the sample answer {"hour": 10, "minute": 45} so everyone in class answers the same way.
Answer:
{"hour": 6, "minute": 17}
